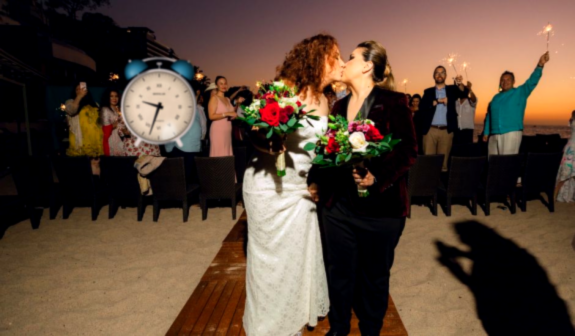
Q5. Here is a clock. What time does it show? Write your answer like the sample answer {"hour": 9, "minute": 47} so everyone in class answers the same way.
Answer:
{"hour": 9, "minute": 33}
